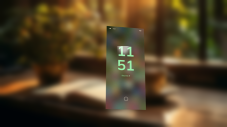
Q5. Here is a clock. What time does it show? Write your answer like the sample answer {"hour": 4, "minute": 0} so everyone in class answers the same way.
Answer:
{"hour": 11, "minute": 51}
